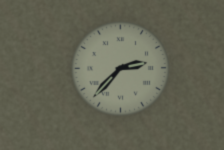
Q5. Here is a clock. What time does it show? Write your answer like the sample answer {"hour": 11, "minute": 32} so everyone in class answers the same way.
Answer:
{"hour": 2, "minute": 37}
